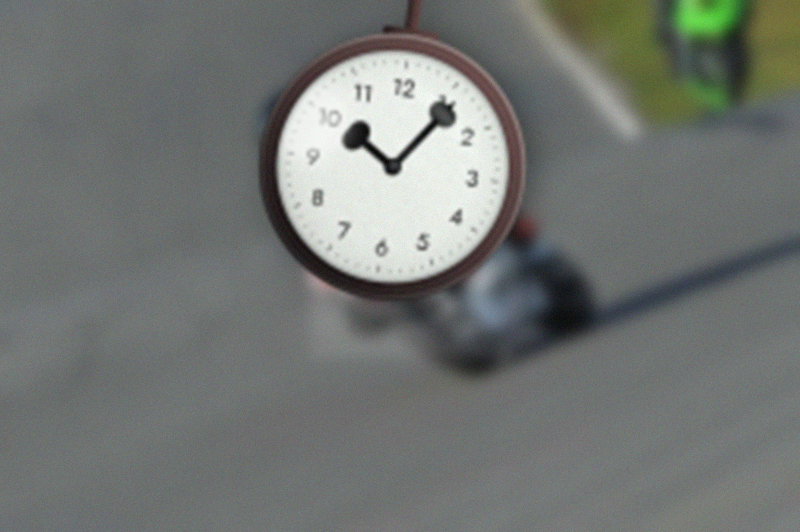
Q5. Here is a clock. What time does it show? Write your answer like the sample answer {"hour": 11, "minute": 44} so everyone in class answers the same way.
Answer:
{"hour": 10, "minute": 6}
